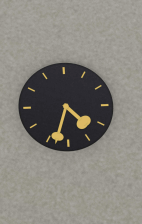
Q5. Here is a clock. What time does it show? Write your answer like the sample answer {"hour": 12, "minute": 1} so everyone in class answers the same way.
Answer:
{"hour": 4, "minute": 33}
